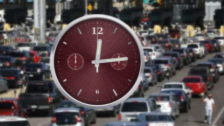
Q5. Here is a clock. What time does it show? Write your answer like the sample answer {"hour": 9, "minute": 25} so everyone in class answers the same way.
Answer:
{"hour": 12, "minute": 14}
